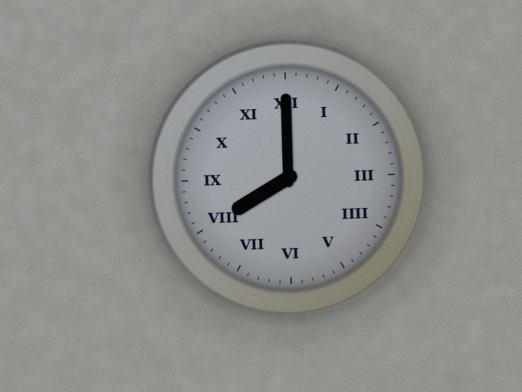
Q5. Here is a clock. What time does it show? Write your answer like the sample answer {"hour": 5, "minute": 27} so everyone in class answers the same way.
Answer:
{"hour": 8, "minute": 0}
